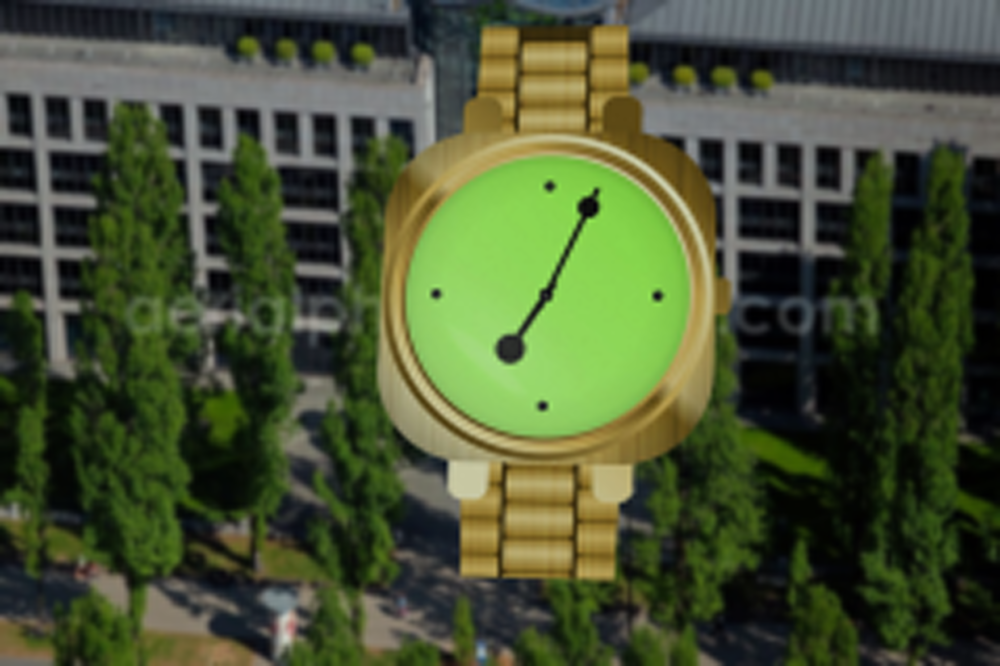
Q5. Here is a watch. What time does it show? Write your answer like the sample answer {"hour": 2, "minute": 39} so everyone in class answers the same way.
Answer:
{"hour": 7, "minute": 4}
